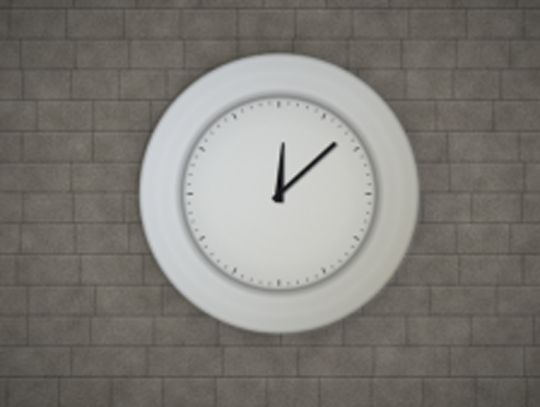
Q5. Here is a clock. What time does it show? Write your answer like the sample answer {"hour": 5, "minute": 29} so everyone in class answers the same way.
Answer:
{"hour": 12, "minute": 8}
